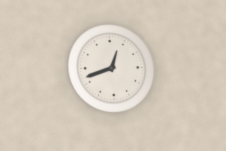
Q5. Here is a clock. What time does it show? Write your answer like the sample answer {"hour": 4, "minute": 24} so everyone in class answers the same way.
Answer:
{"hour": 12, "minute": 42}
